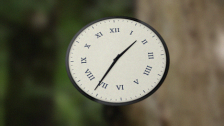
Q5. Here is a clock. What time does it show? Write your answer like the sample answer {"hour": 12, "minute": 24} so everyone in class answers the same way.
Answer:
{"hour": 1, "minute": 36}
